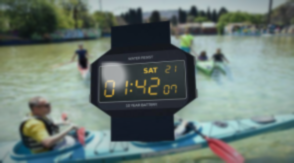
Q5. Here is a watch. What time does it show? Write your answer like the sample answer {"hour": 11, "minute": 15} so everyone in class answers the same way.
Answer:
{"hour": 1, "minute": 42}
